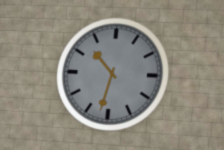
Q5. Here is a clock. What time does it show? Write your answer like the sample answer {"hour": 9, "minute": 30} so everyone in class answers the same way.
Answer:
{"hour": 10, "minute": 32}
